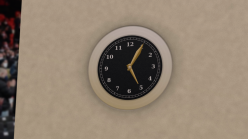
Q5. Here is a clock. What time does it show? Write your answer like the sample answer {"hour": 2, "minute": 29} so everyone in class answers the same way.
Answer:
{"hour": 5, "minute": 5}
